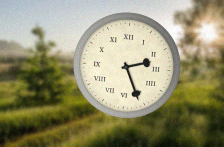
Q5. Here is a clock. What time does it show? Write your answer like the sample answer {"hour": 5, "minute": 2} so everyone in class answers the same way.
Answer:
{"hour": 2, "minute": 26}
